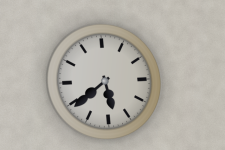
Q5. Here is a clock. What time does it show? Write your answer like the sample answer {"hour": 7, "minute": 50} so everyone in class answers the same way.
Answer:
{"hour": 5, "minute": 39}
